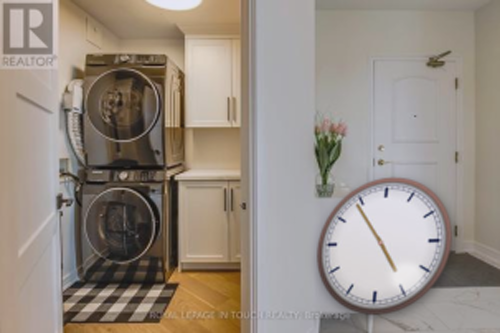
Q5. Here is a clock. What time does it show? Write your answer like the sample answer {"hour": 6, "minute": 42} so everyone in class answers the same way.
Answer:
{"hour": 4, "minute": 54}
